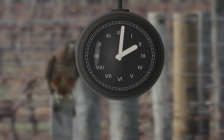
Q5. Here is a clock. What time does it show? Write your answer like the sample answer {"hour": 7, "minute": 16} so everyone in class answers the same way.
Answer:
{"hour": 2, "minute": 1}
